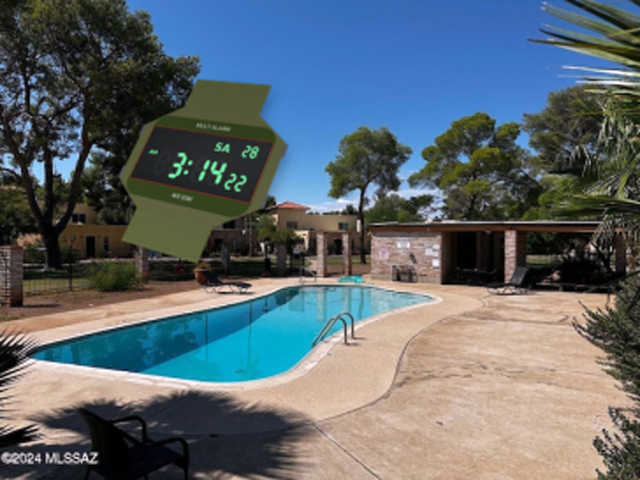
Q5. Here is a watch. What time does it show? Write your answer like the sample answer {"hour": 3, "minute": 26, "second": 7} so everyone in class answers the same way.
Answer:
{"hour": 3, "minute": 14, "second": 22}
